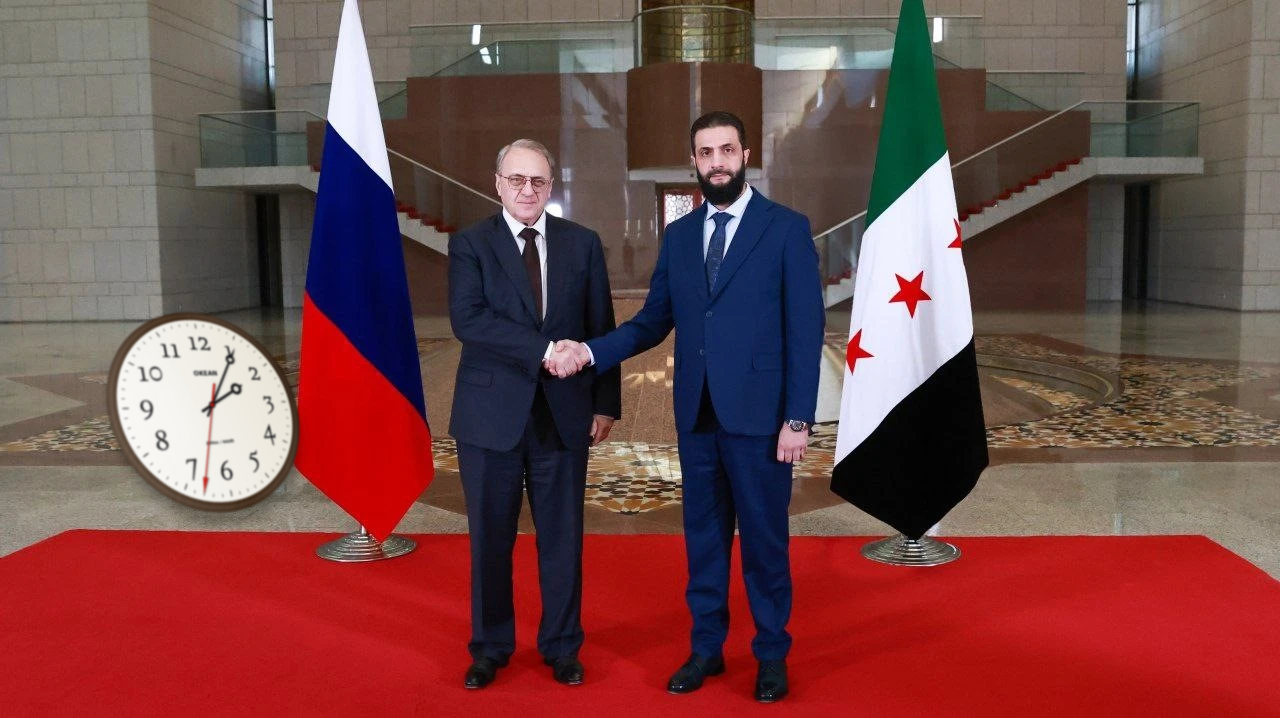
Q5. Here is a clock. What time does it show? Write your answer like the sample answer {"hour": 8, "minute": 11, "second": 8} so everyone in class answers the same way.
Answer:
{"hour": 2, "minute": 5, "second": 33}
